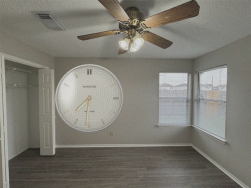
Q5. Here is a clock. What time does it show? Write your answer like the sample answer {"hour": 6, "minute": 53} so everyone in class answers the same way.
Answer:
{"hour": 7, "minute": 31}
